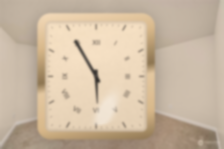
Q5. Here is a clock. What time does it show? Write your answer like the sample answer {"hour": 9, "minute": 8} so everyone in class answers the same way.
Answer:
{"hour": 5, "minute": 55}
